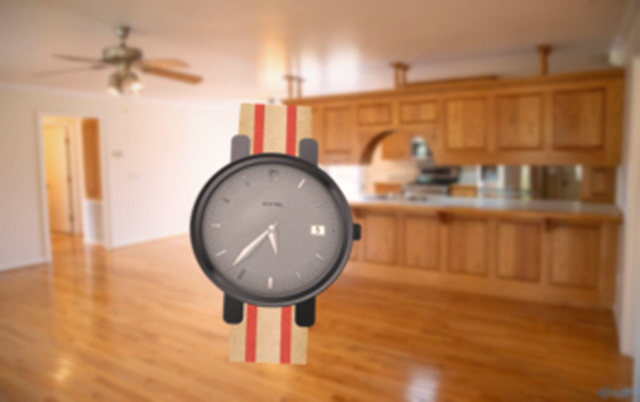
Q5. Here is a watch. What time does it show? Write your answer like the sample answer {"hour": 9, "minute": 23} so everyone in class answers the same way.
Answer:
{"hour": 5, "minute": 37}
